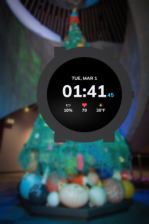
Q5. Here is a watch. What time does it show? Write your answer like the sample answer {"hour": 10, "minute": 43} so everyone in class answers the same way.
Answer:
{"hour": 1, "minute": 41}
